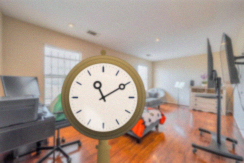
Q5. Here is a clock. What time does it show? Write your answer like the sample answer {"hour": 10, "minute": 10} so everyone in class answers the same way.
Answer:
{"hour": 11, "minute": 10}
